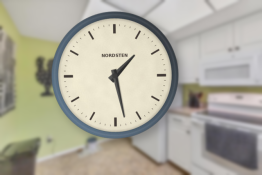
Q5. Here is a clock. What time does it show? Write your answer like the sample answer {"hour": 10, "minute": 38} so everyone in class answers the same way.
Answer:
{"hour": 1, "minute": 28}
